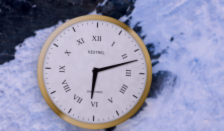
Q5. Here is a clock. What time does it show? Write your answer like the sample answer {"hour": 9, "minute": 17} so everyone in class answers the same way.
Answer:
{"hour": 6, "minute": 12}
